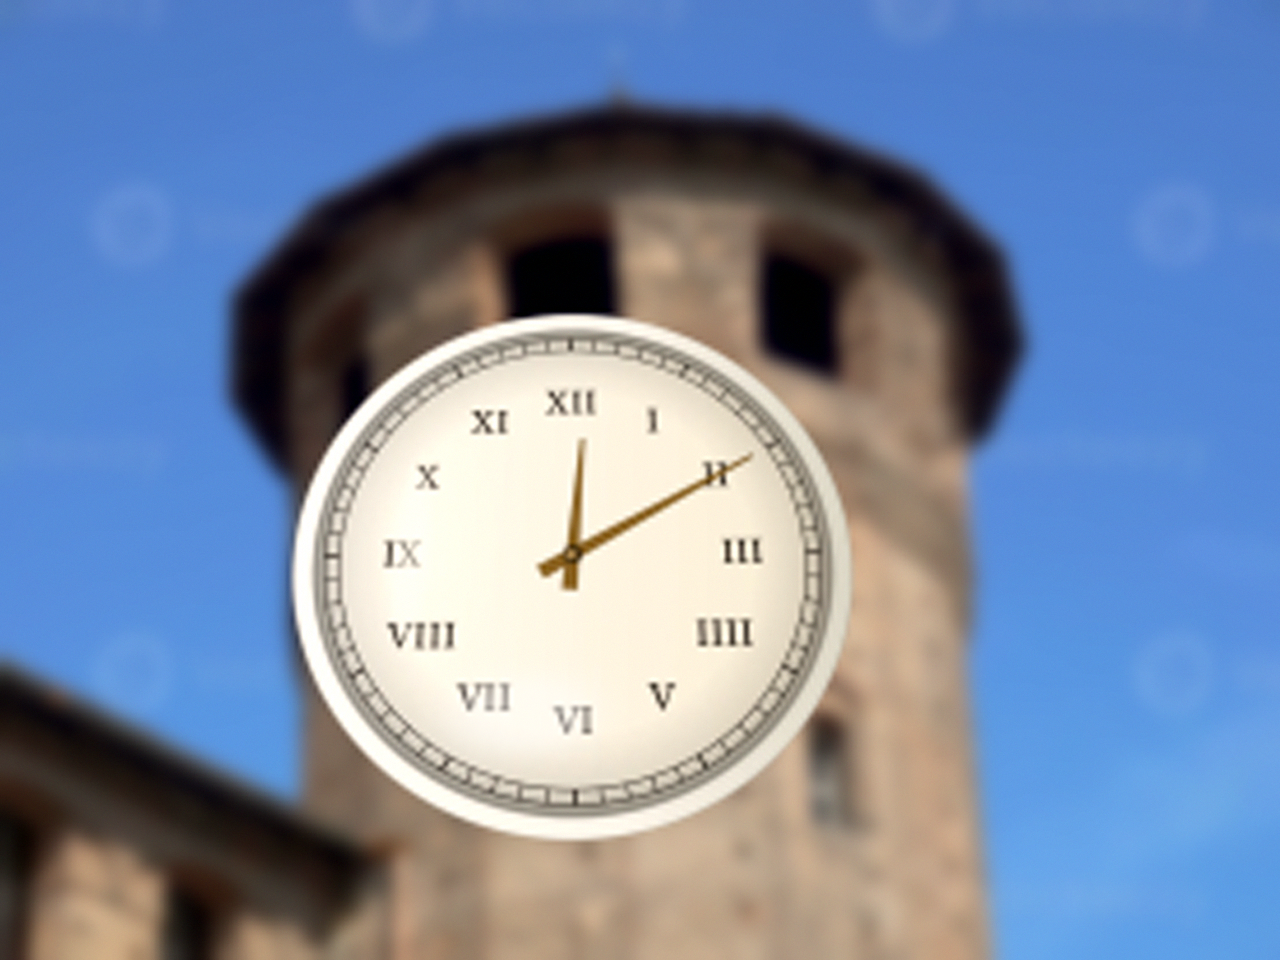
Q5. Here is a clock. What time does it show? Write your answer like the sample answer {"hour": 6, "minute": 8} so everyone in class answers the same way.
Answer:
{"hour": 12, "minute": 10}
